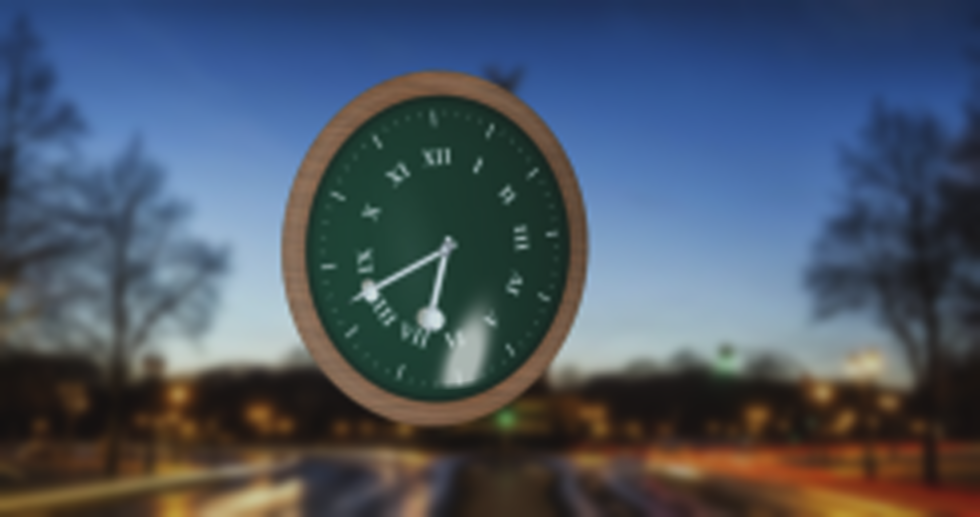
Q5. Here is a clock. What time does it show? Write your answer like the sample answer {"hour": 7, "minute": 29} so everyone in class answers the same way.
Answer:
{"hour": 6, "minute": 42}
